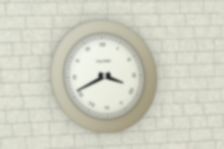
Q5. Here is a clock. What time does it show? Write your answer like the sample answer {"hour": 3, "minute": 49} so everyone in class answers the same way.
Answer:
{"hour": 3, "minute": 41}
